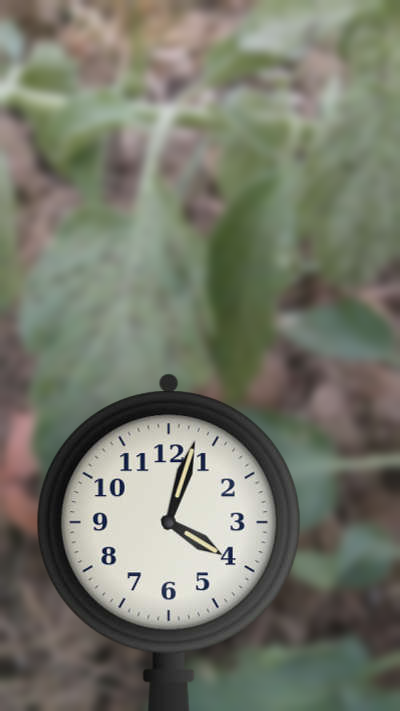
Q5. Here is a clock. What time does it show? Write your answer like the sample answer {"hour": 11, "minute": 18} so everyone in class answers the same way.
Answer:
{"hour": 4, "minute": 3}
